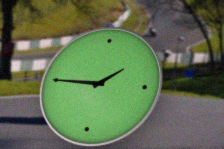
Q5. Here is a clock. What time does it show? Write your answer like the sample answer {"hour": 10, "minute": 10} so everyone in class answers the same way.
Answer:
{"hour": 1, "minute": 45}
